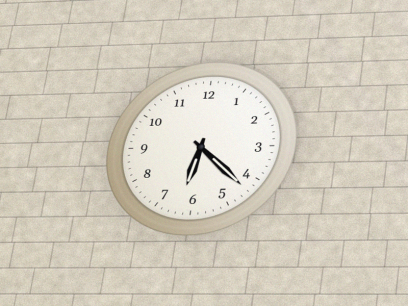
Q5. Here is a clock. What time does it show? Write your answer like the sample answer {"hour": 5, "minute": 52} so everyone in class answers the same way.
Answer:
{"hour": 6, "minute": 22}
